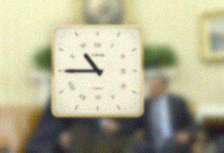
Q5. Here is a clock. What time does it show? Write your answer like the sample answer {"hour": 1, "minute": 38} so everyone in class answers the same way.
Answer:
{"hour": 10, "minute": 45}
